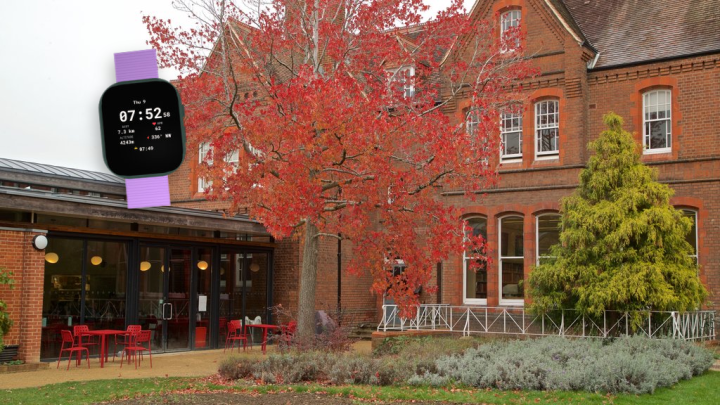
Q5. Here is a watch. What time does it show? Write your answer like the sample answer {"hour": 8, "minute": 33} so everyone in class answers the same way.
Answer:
{"hour": 7, "minute": 52}
